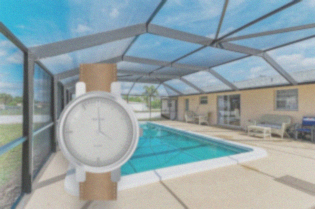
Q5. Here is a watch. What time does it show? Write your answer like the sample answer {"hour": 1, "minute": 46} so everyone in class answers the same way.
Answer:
{"hour": 4, "minute": 0}
